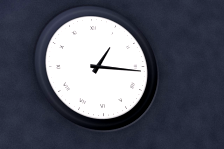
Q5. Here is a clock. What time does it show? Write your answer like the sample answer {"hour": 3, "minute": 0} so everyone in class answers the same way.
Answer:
{"hour": 1, "minute": 16}
